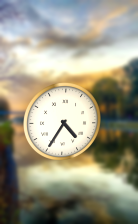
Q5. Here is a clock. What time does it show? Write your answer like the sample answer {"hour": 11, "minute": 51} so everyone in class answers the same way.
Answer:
{"hour": 4, "minute": 35}
